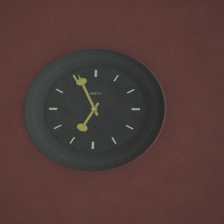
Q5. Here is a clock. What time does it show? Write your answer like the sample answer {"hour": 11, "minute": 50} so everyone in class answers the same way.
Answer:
{"hour": 6, "minute": 56}
